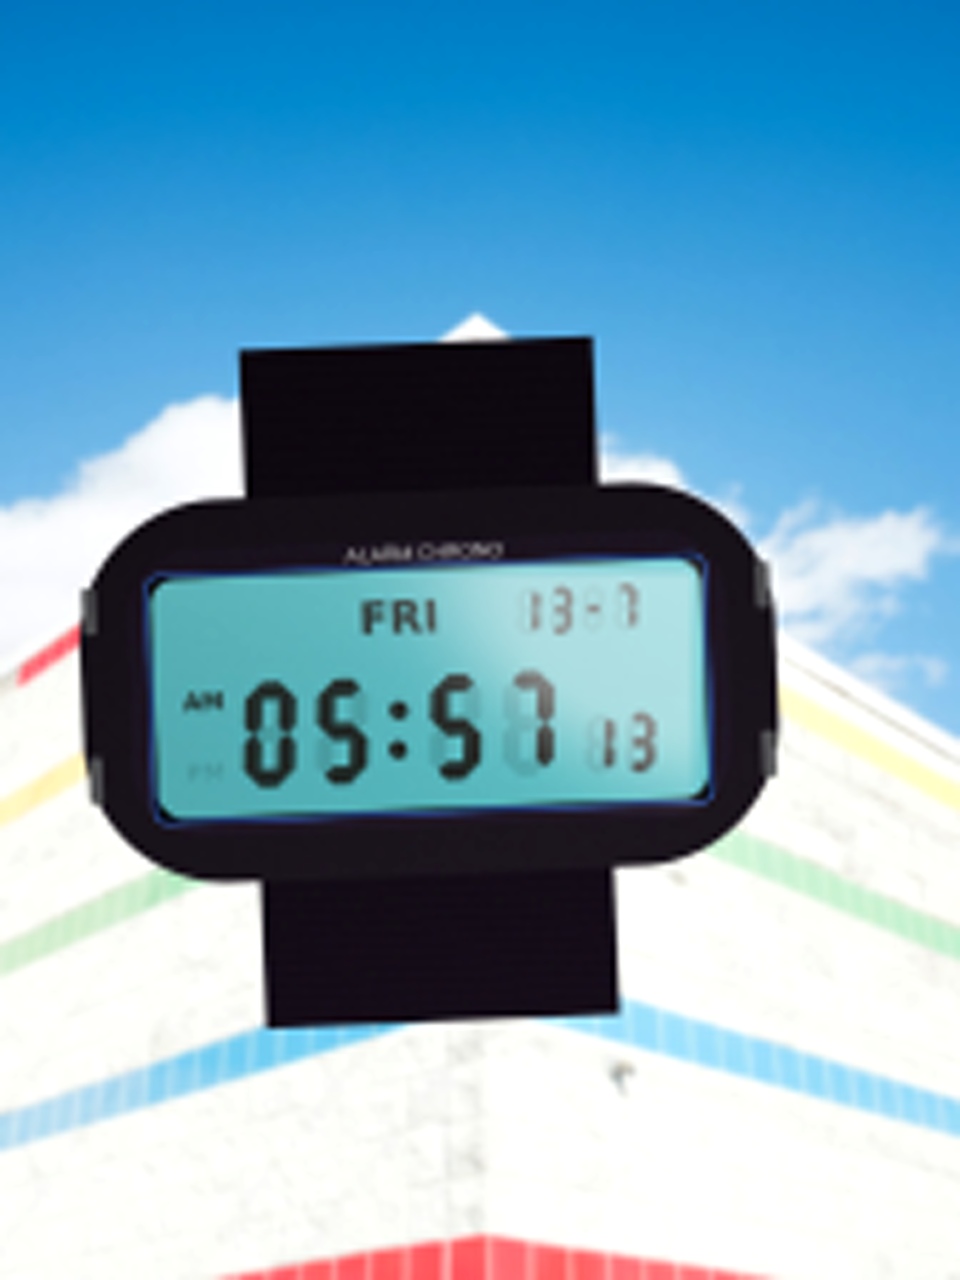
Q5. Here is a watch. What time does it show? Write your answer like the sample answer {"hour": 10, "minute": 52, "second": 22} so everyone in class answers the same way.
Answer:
{"hour": 5, "minute": 57, "second": 13}
